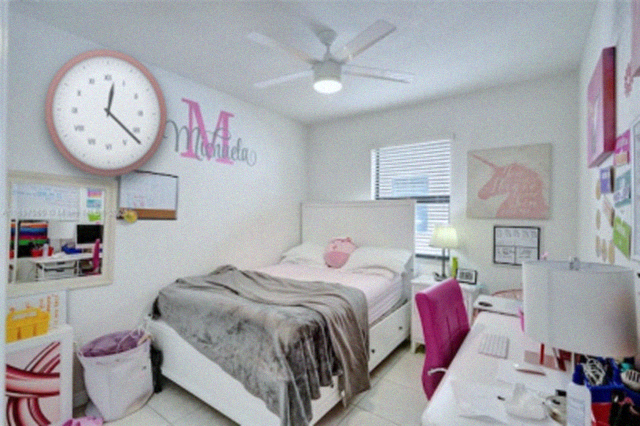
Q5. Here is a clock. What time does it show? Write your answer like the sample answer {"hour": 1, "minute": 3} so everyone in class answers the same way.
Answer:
{"hour": 12, "minute": 22}
